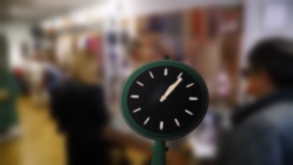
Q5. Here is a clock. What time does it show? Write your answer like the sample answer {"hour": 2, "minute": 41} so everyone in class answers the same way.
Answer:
{"hour": 1, "minute": 6}
